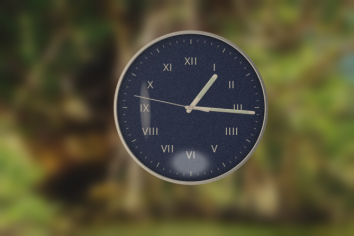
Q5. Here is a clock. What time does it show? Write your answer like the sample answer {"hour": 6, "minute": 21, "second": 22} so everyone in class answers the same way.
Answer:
{"hour": 1, "minute": 15, "second": 47}
